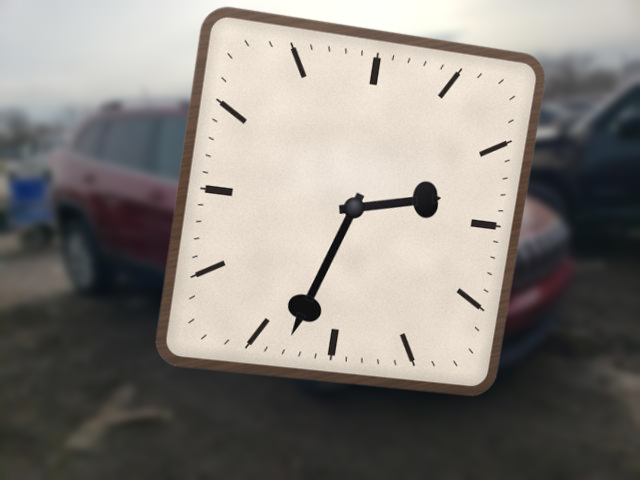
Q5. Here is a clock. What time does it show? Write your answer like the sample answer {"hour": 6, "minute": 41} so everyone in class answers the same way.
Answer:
{"hour": 2, "minute": 33}
